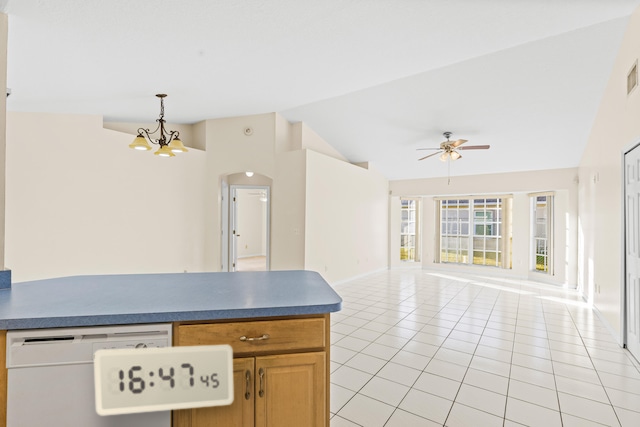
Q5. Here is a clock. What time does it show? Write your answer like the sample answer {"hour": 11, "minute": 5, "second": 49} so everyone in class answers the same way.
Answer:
{"hour": 16, "minute": 47, "second": 45}
